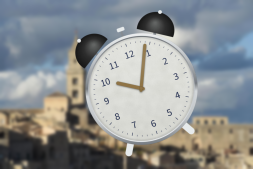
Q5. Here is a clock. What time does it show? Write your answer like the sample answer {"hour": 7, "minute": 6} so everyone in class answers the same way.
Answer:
{"hour": 10, "minute": 4}
